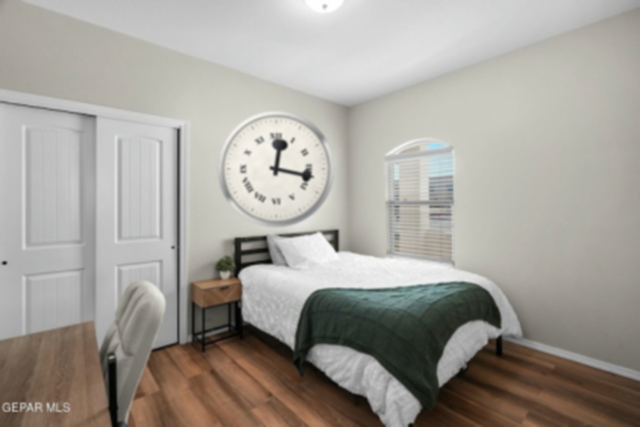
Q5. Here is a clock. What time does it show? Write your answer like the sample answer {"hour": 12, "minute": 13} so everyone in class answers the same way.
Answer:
{"hour": 12, "minute": 17}
